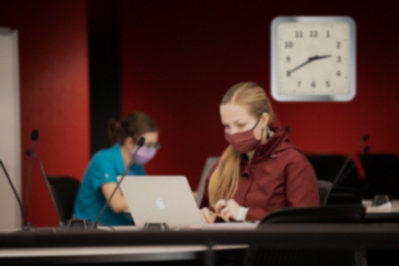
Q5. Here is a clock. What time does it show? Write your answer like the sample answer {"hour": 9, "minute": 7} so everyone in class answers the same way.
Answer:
{"hour": 2, "minute": 40}
